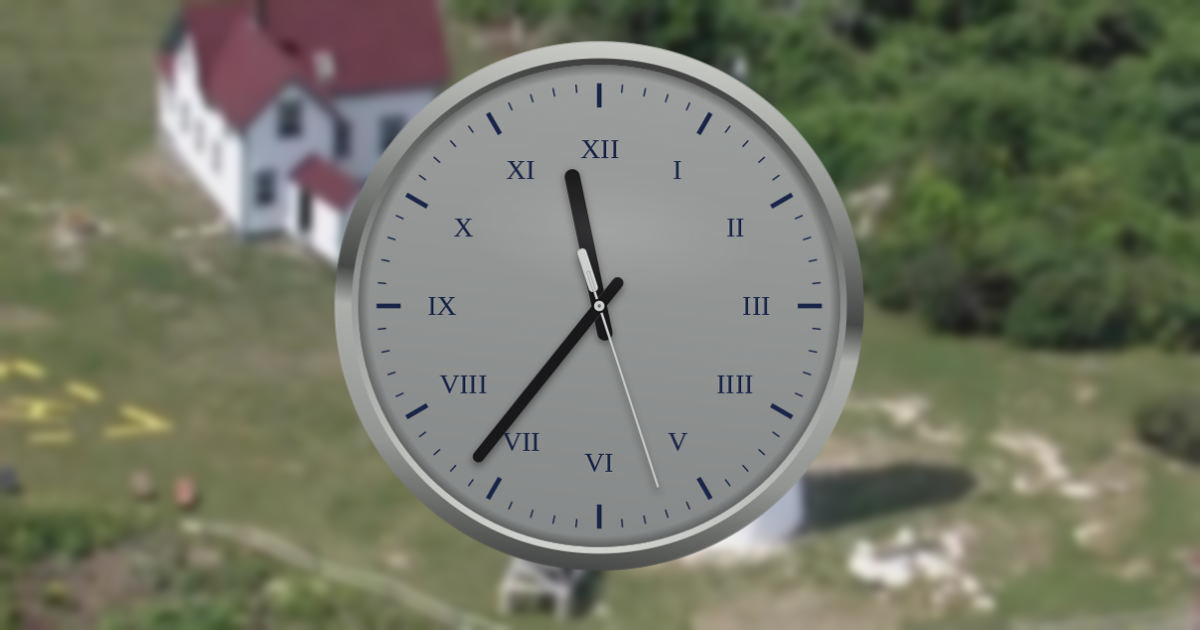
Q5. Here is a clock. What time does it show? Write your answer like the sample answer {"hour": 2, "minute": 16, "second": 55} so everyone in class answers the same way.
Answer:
{"hour": 11, "minute": 36, "second": 27}
